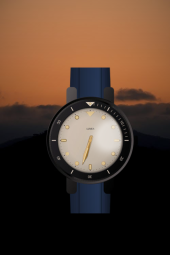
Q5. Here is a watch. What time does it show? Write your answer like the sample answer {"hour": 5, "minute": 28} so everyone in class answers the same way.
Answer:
{"hour": 6, "minute": 33}
